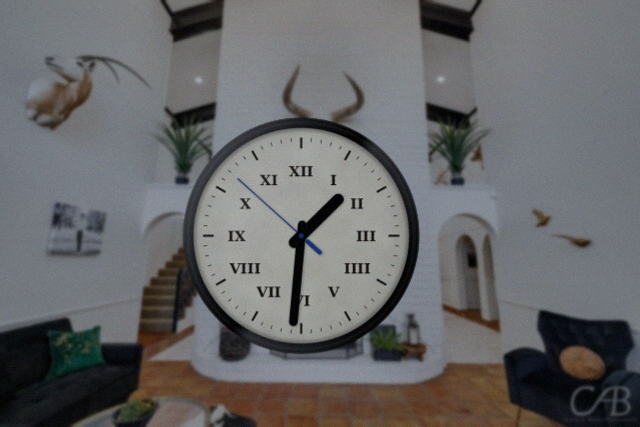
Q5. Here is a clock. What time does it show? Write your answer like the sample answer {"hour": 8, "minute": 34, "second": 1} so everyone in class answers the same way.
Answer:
{"hour": 1, "minute": 30, "second": 52}
